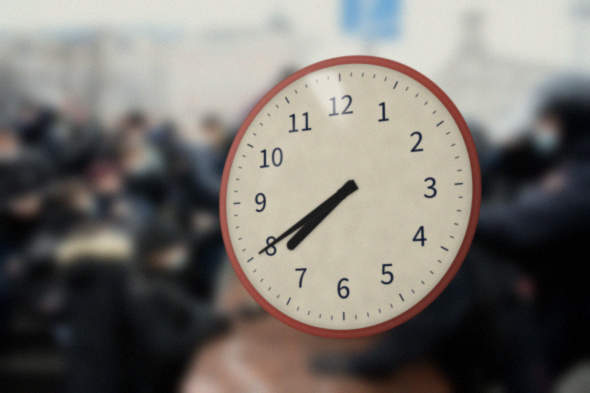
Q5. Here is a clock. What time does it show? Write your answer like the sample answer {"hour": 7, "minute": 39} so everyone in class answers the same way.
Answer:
{"hour": 7, "minute": 40}
